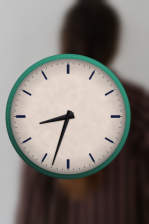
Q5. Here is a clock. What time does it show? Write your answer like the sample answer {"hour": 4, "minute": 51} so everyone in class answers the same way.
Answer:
{"hour": 8, "minute": 33}
